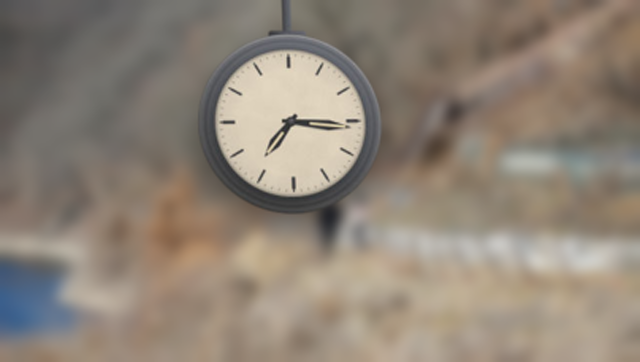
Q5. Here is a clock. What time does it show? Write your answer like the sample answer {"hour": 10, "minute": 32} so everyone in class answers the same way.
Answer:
{"hour": 7, "minute": 16}
